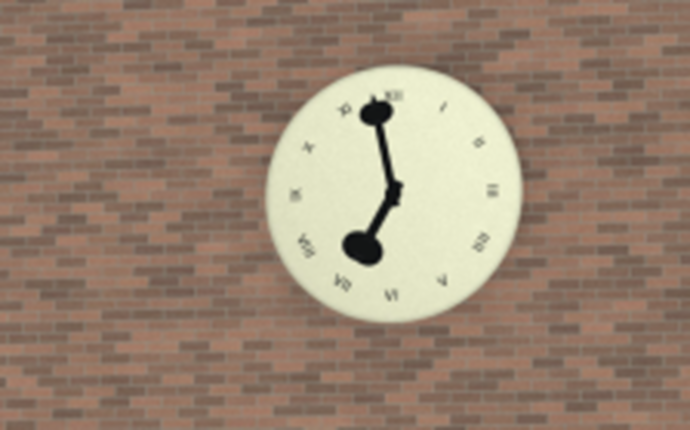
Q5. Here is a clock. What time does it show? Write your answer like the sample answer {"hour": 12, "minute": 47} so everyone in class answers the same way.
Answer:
{"hour": 6, "minute": 58}
